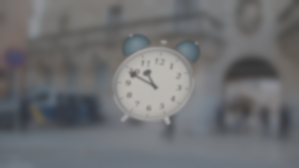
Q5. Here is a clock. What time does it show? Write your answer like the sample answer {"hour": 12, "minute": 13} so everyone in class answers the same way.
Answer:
{"hour": 10, "minute": 49}
